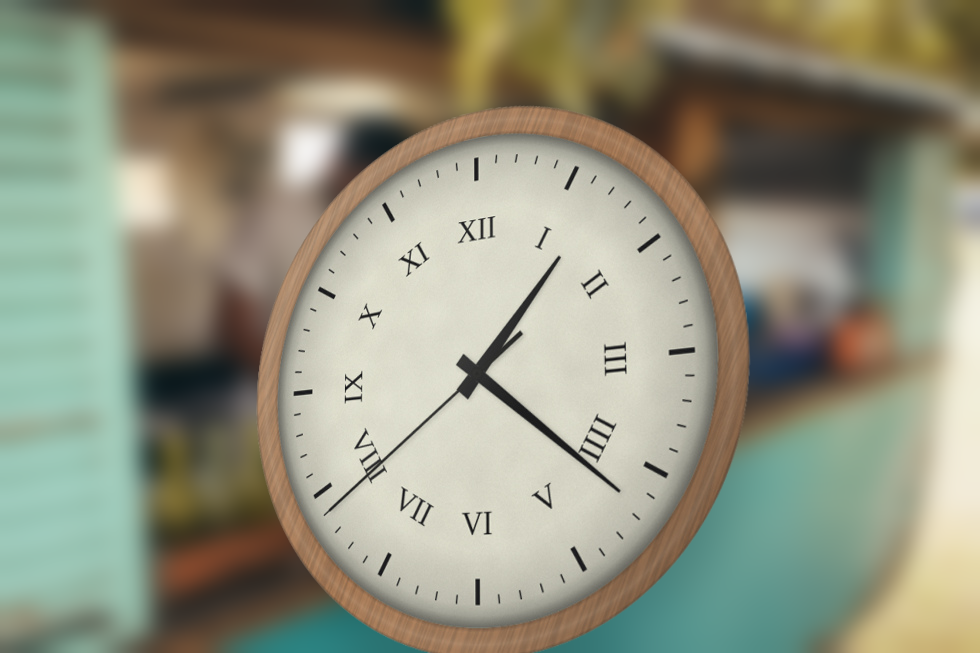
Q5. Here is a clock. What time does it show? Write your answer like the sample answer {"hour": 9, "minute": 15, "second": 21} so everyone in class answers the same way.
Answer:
{"hour": 1, "minute": 21, "second": 39}
